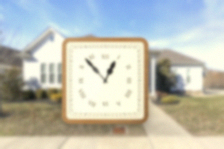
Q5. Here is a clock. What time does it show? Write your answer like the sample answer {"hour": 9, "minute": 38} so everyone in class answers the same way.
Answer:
{"hour": 12, "minute": 53}
